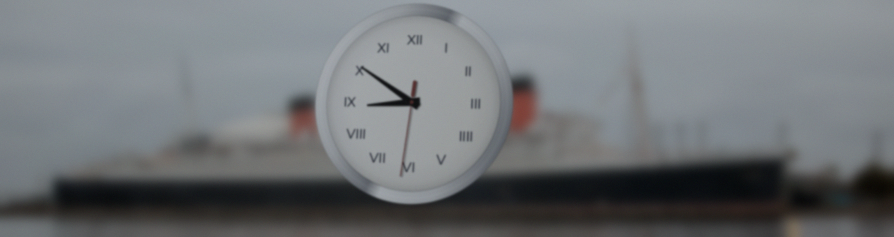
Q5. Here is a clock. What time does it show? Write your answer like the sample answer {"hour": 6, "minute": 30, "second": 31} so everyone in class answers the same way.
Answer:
{"hour": 8, "minute": 50, "second": 31}
